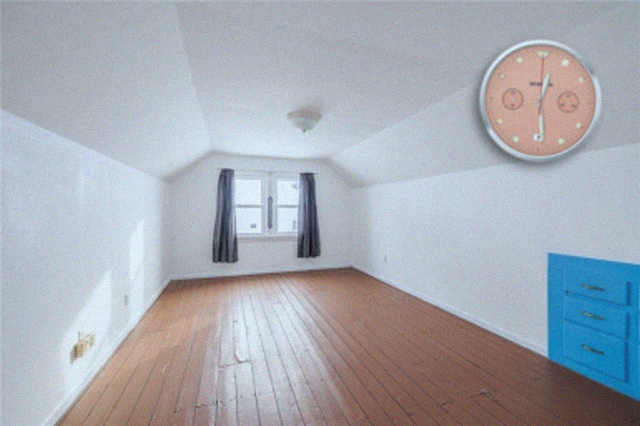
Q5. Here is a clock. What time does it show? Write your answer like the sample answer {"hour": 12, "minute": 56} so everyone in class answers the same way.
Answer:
{"hour": 12, "minute": 29}
